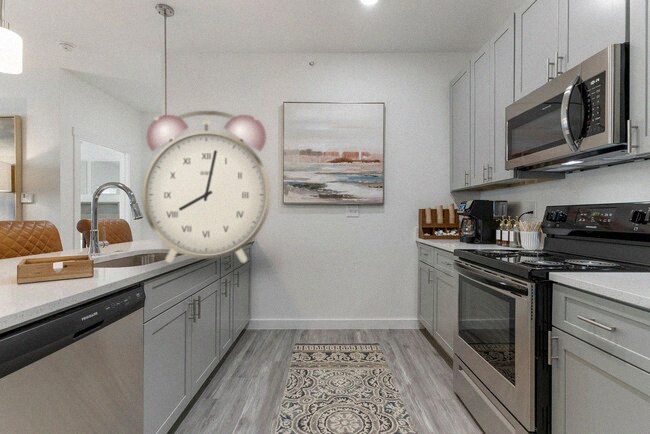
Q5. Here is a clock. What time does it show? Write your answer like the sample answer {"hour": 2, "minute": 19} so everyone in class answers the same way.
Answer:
{"hour": 8, "minute": 2}
